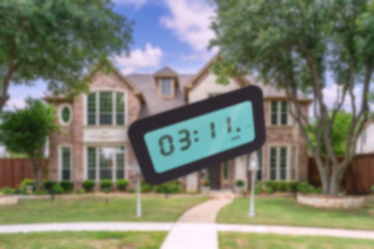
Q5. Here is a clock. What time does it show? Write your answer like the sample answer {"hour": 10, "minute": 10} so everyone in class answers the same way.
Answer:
{"hour": 3, "minute": 11}
